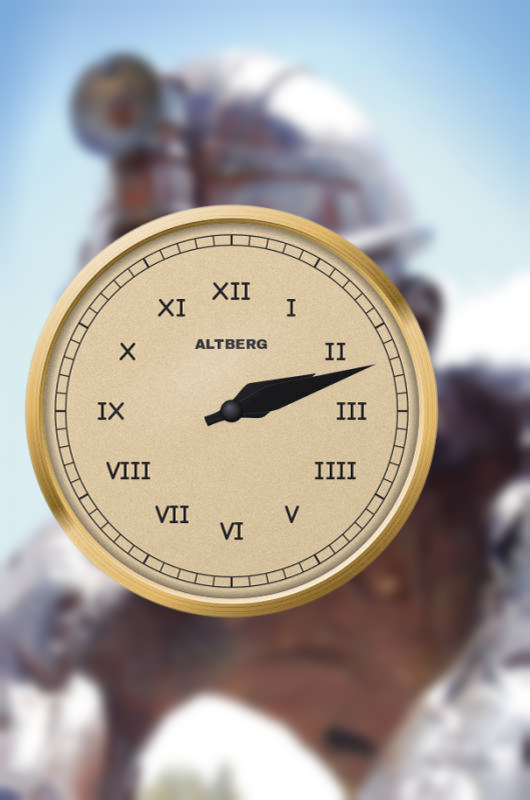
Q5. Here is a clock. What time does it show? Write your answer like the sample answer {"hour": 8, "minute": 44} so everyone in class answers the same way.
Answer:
{"hour": 2, "minute": 12}
